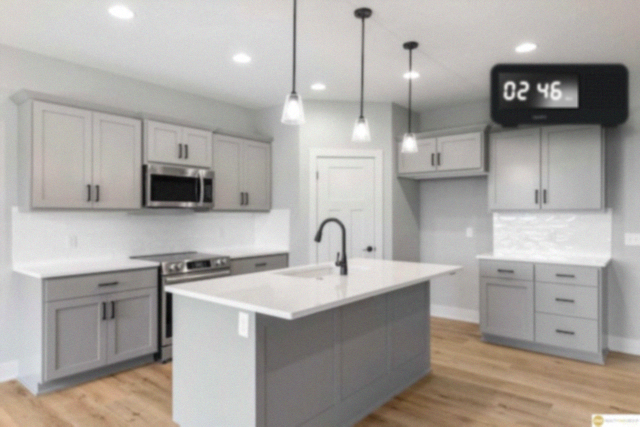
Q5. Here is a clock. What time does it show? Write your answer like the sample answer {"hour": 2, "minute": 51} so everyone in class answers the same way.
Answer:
{"hour": 2, "minute": 46}
